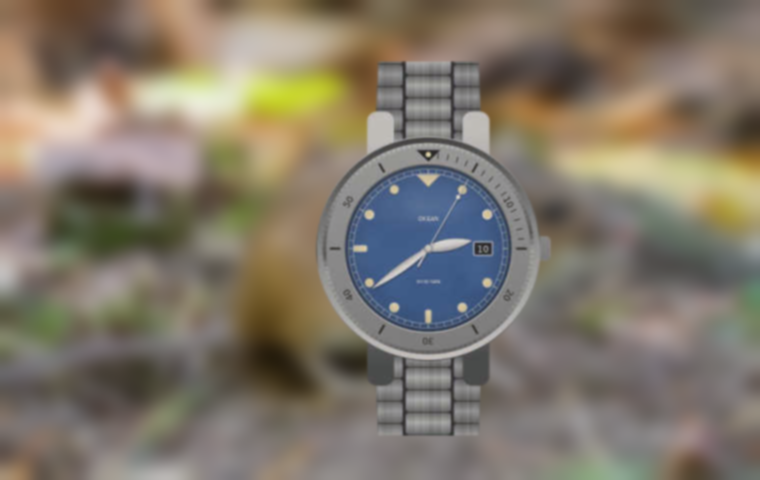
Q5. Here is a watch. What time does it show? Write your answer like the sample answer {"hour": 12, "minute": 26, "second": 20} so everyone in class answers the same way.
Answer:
{"hour": 2, "minute": 39, "second": 5}
